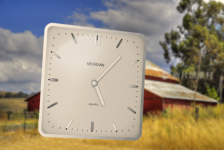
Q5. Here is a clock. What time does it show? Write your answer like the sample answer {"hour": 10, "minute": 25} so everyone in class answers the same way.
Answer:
{"hour": 5, "minute": 7}
